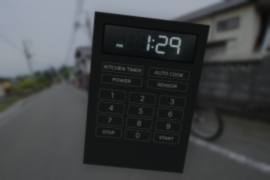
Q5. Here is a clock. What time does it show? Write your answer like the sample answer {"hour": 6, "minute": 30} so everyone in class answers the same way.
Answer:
{"hour": 1, "minute": 29}
